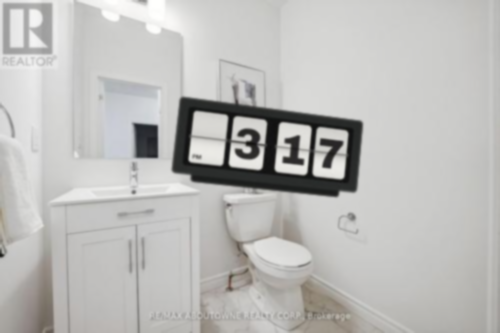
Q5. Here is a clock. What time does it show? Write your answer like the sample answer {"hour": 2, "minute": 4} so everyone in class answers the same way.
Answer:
{"hour": 3, "minute": 17}
